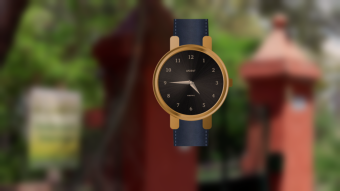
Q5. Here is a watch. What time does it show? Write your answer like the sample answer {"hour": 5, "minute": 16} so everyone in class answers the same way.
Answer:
{"hour": 4, "minute": 45}
